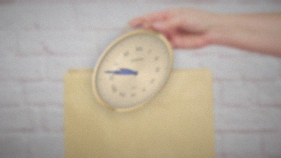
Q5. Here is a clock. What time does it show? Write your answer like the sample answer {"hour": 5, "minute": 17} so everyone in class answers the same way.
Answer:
{"hour": 9, "minute": 47}
